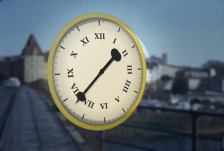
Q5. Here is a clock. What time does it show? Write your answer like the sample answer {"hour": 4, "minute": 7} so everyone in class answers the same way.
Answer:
{"hour": 1, "minute": 38}
